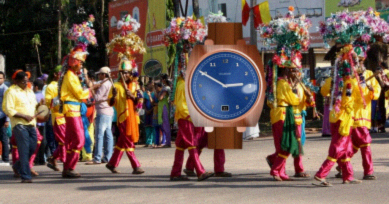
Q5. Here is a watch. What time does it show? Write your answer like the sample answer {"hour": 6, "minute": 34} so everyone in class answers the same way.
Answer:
{"hour": 2, "minute": 50}
